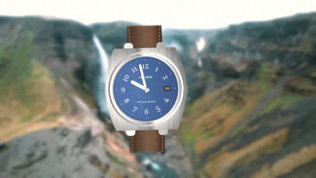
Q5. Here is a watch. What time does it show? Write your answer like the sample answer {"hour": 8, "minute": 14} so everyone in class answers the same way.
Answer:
{"hour": 9, "minute": 58}
